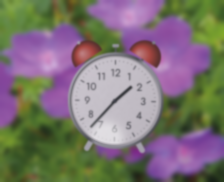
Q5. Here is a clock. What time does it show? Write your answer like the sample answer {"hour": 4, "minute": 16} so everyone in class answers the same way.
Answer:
{"hour": 1, "minute": 37}
